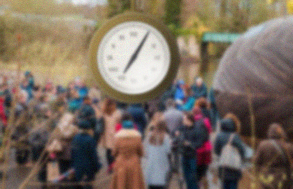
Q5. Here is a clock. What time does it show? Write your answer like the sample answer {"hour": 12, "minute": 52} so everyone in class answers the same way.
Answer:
{"hour": 7, "minute": 5}
